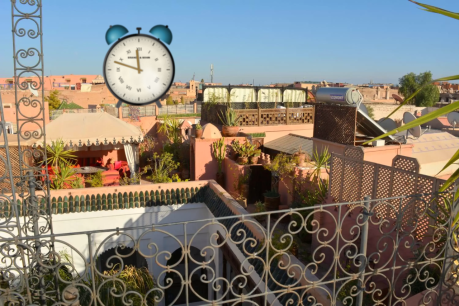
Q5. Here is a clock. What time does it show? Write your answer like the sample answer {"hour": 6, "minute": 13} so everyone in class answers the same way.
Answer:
{"hour": 11, "minute": 48}
